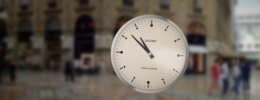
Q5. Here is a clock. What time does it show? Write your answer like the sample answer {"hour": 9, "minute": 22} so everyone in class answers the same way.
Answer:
{"hour": 10, "minute": 52}
